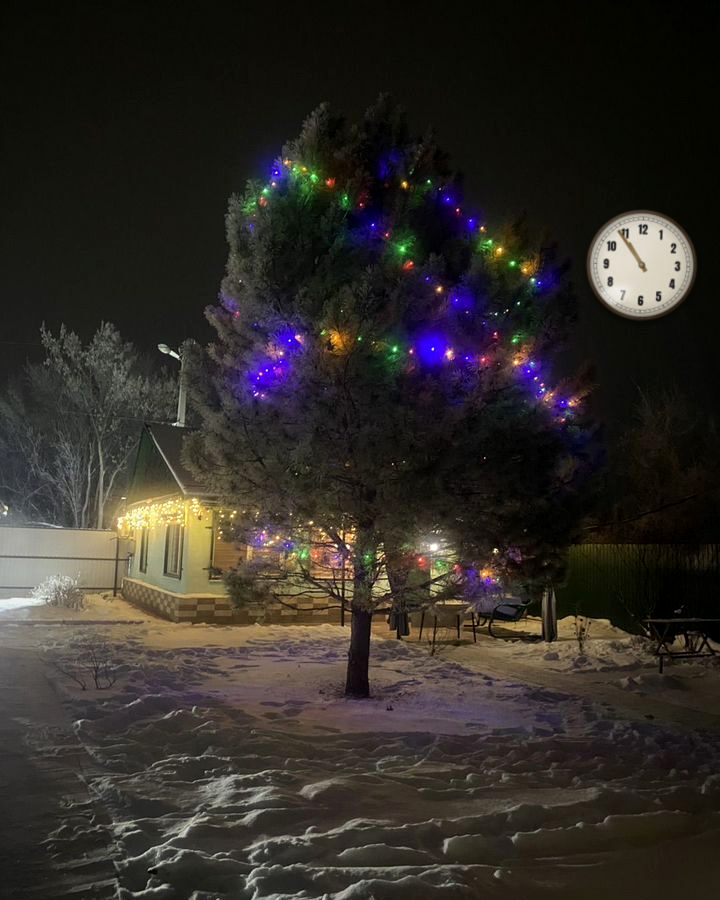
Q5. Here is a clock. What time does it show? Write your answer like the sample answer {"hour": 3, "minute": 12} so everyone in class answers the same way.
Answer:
{"hour": 10, "minute": 54}
